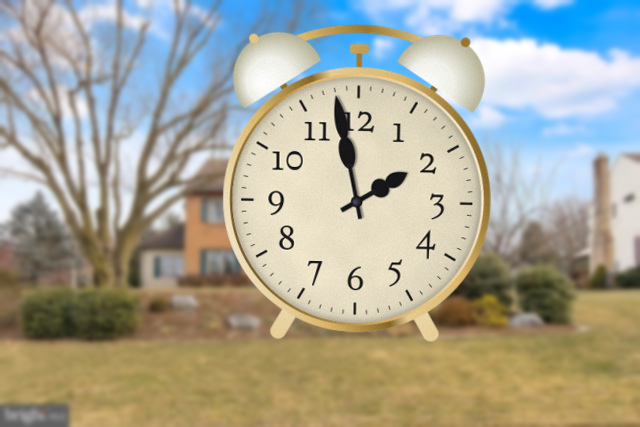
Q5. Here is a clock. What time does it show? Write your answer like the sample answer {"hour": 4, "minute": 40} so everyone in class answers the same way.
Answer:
{"hour": 1, "minute": 58}
